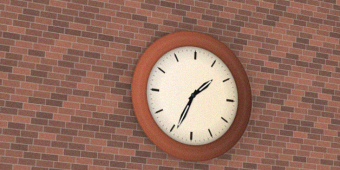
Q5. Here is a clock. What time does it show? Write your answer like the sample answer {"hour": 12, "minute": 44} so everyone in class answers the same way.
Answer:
{"hour": 1, "minute": 34}
